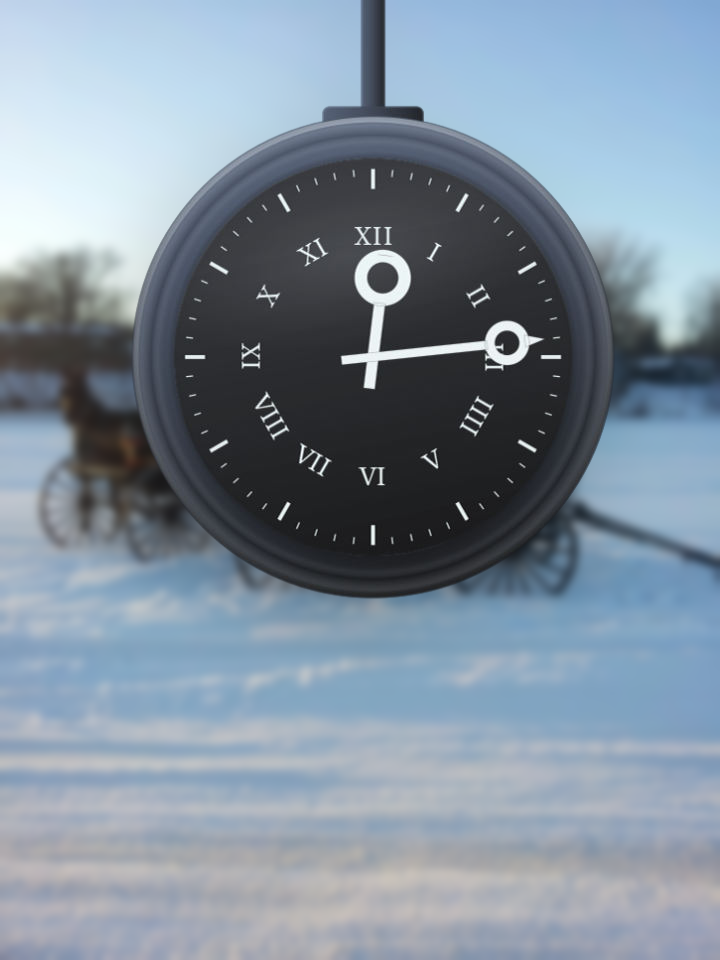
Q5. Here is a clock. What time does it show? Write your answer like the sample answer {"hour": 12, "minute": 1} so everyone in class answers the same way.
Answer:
{"hour": 12, "minute": 14}
